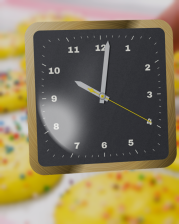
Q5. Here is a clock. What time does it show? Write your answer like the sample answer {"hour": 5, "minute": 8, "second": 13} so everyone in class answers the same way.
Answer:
{"hour": 10, "minute": 1, "second": 20}
